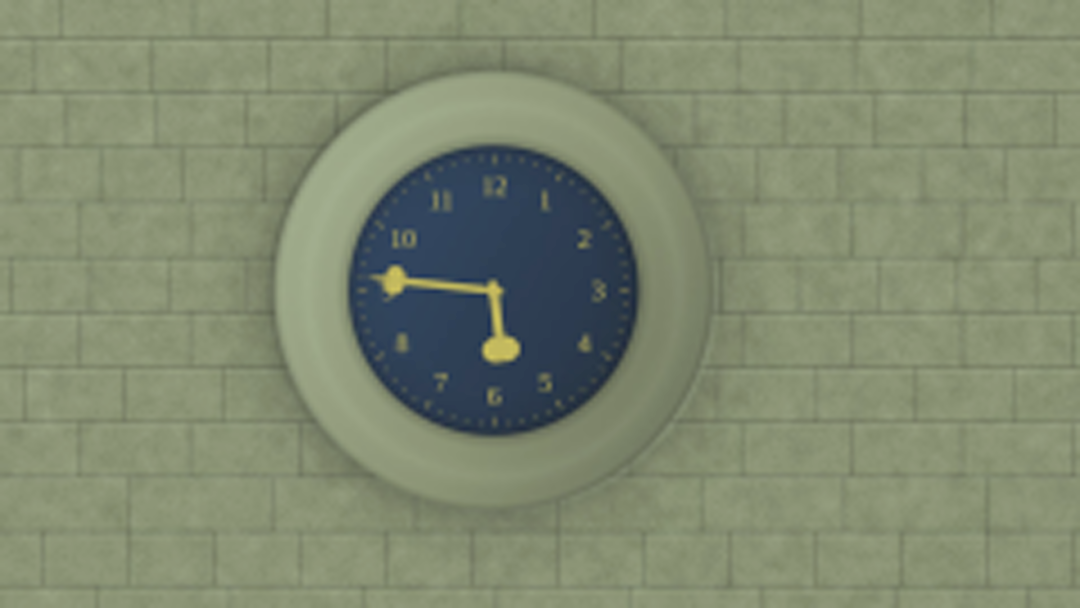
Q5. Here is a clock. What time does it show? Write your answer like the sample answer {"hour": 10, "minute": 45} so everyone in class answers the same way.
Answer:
{"hour": 5, "minute": 46}
